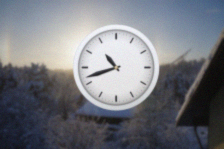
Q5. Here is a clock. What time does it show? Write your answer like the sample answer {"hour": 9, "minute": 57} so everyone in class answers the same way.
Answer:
{"hour": 10, "minute": 42}
